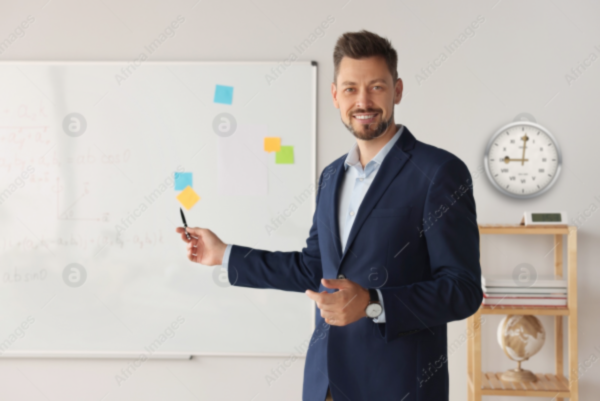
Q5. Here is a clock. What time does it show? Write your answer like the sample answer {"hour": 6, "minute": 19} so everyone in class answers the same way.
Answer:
{"hour": 9, "minute": 1}
